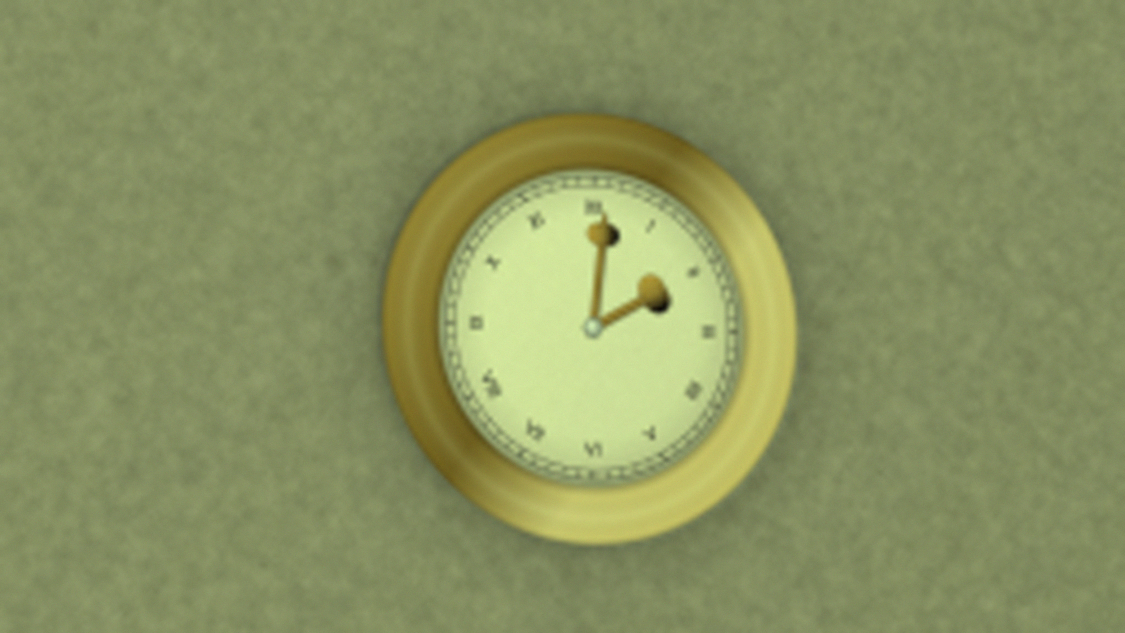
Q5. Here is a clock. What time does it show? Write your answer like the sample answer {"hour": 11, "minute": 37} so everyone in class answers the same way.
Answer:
{"hour": 2, "minute": 1}
